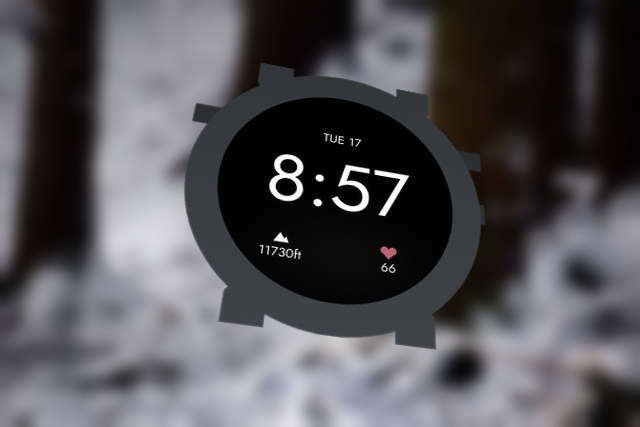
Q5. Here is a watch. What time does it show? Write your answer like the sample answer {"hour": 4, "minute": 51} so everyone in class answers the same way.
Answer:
{"hour": 8, "minute": 57}
